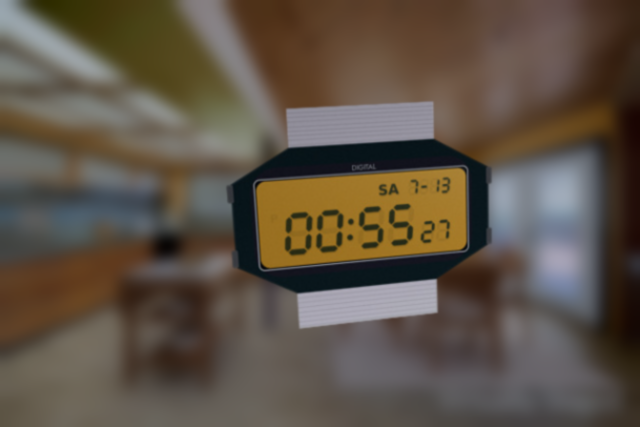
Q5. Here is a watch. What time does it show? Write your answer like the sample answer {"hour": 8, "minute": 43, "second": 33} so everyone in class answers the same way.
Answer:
{"hour": 0, "minute": 55, "second": 27}
